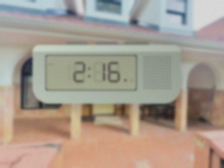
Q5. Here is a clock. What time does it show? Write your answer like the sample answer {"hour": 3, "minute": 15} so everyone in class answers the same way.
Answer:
{"hour": 2, "minute": 16}
